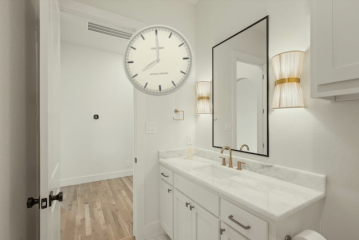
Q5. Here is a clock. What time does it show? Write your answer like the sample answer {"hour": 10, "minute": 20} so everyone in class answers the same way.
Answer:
{"hour": 8, "minute": 0}
